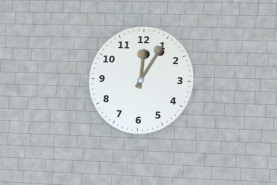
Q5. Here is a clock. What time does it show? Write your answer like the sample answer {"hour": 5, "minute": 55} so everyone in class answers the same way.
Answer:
{"hour": 12, "minute": 5}
